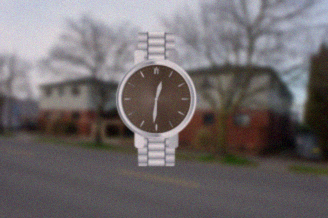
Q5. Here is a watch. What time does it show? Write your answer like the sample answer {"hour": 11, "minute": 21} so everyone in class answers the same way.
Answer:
{"hour": 12, "minute": 31}
